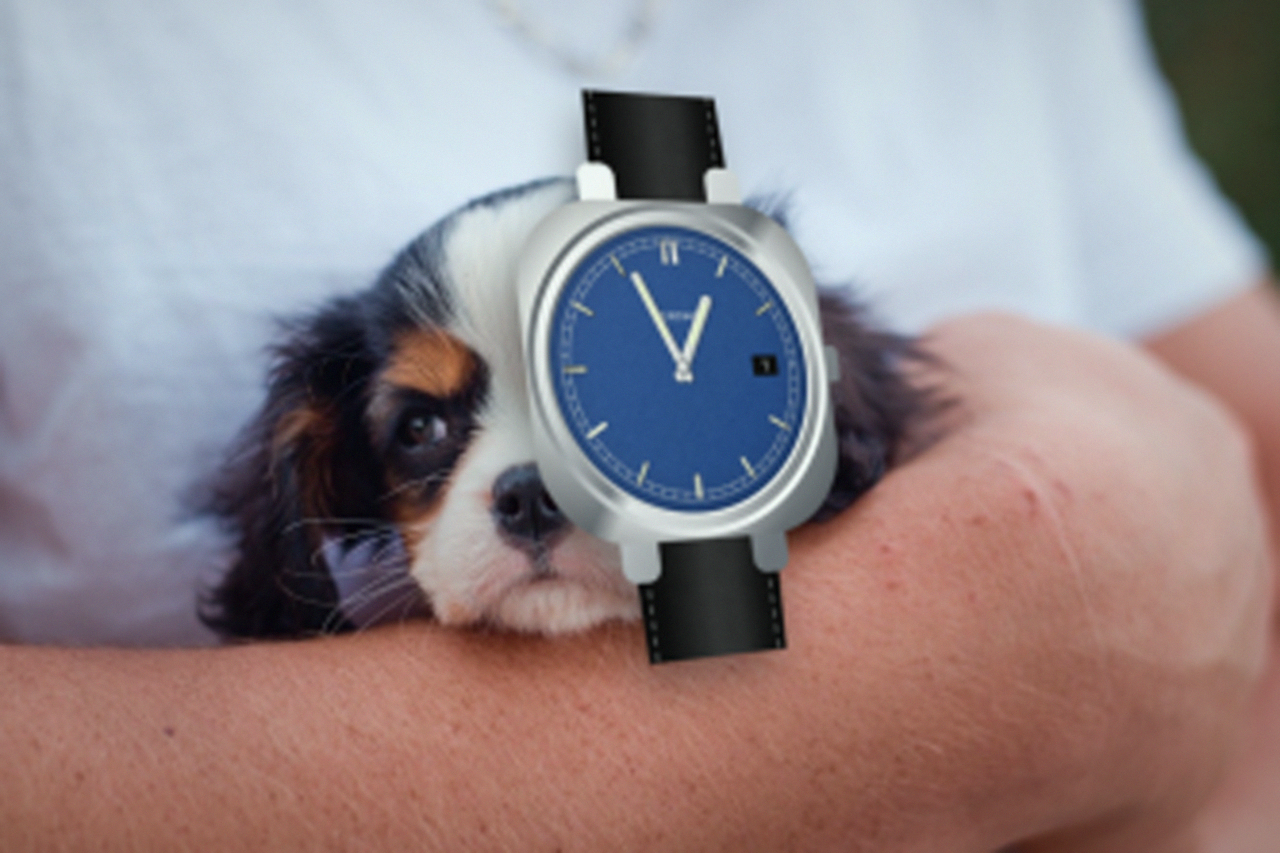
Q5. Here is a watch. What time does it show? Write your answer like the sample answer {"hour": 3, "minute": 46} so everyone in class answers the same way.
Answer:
{"hour": 12, "minute": 56}
